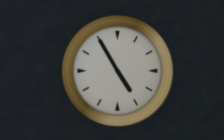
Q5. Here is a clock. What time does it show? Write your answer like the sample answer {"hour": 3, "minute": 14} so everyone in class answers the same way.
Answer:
{"hour": 4, "minute": 55}
